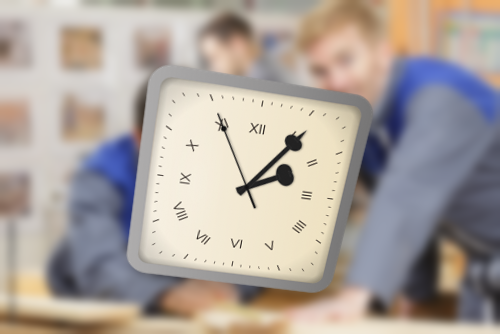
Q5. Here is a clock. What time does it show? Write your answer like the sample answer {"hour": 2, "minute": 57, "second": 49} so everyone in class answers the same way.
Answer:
{"hour": 2, "minute": 5, "second": 55}
